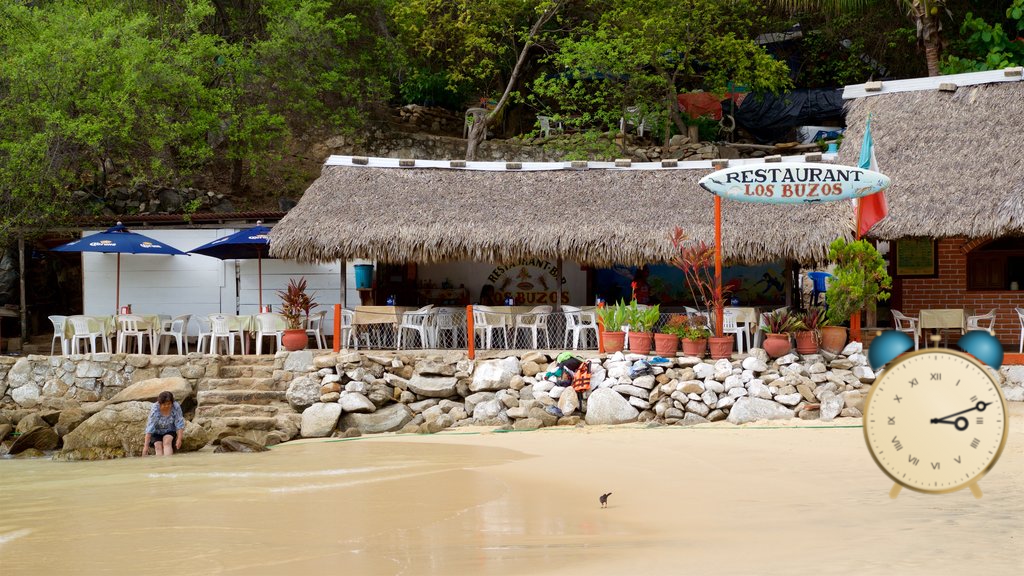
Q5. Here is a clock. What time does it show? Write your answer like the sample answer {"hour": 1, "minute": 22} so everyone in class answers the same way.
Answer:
{"hour": 3, "minute": 12}
